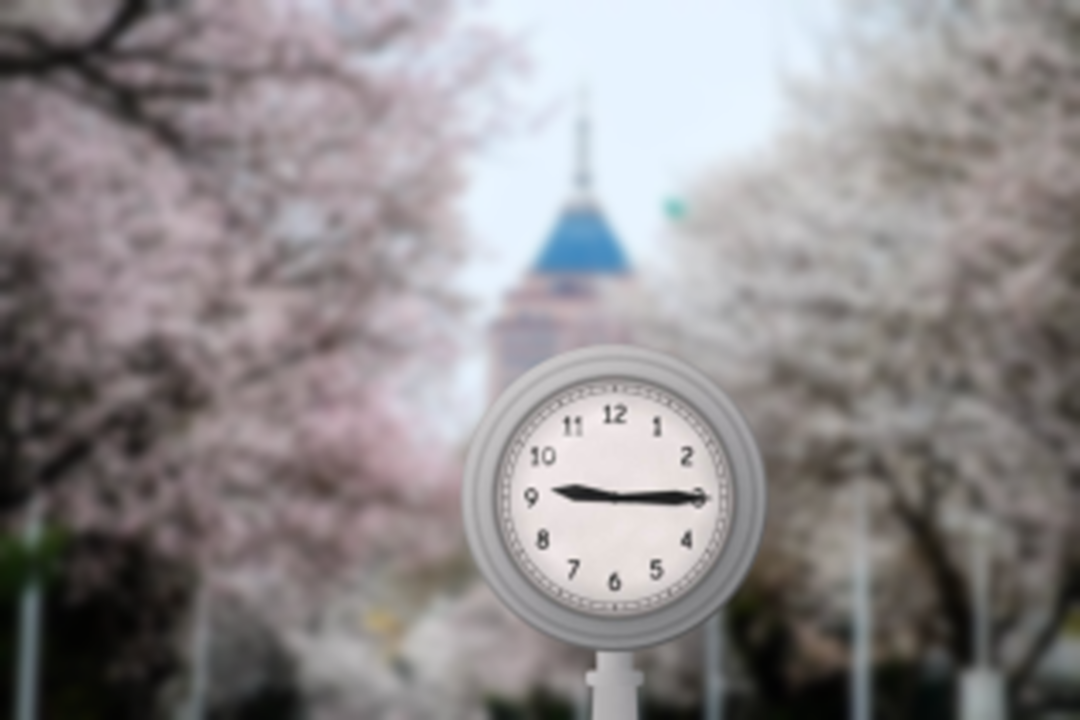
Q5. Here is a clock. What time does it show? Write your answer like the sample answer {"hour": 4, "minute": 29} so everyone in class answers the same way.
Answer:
{"hour": 9, "minute": 15}
